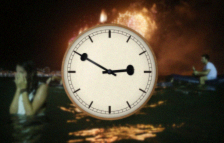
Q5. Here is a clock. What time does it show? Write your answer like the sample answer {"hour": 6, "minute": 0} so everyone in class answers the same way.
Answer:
{"hour": 2, "minute": 50}
